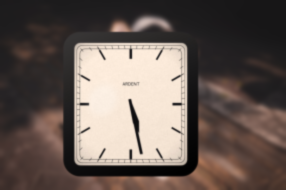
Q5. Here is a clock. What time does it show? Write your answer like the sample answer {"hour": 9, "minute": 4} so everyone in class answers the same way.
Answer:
{"hour": 5, "minute": 28}
